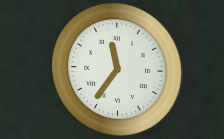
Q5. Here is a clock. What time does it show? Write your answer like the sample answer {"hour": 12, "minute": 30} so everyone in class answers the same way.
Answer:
{"hour": 11, "minute": 36}
